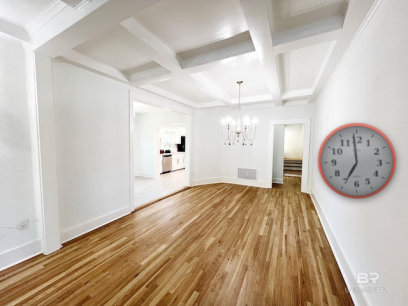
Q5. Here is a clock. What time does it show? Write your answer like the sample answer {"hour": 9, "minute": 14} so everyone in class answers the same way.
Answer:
{"hour": 6, "minute": 59}
